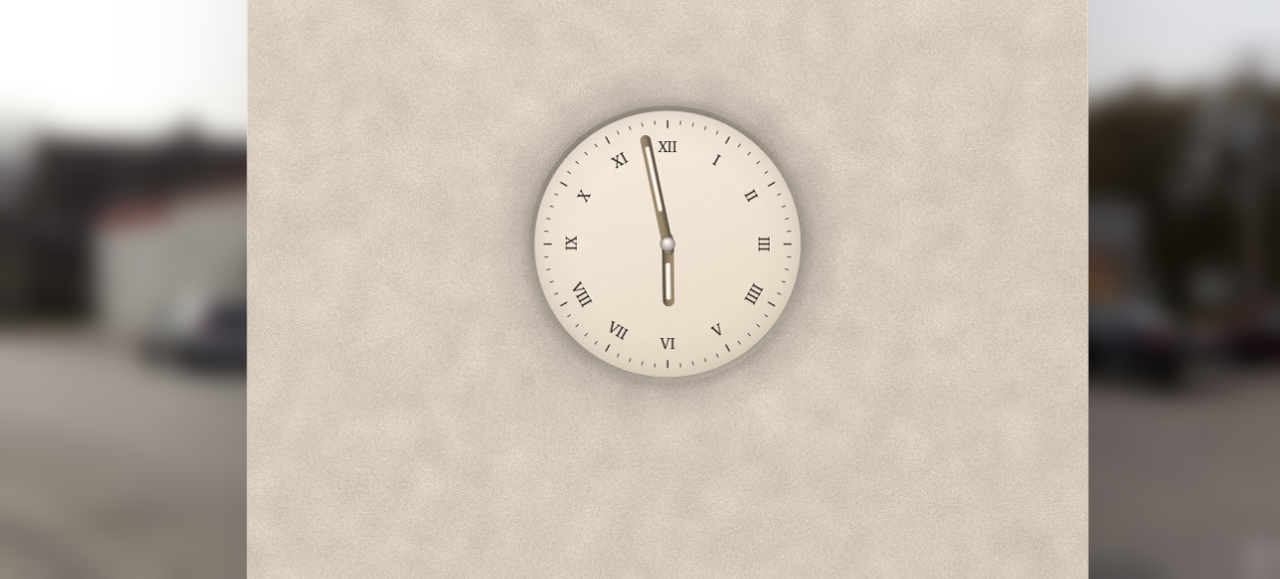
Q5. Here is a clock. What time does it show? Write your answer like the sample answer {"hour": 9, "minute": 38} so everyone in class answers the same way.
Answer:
{"hour": 5, "minute": 58}
